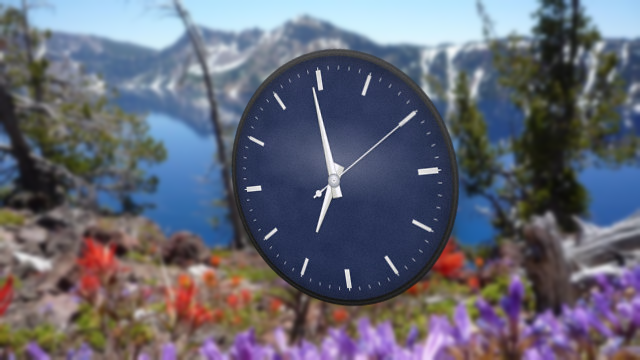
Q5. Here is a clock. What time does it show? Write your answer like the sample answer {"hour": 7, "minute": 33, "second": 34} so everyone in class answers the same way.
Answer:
{"hour": 6, "minute": 59, "second": 10}
